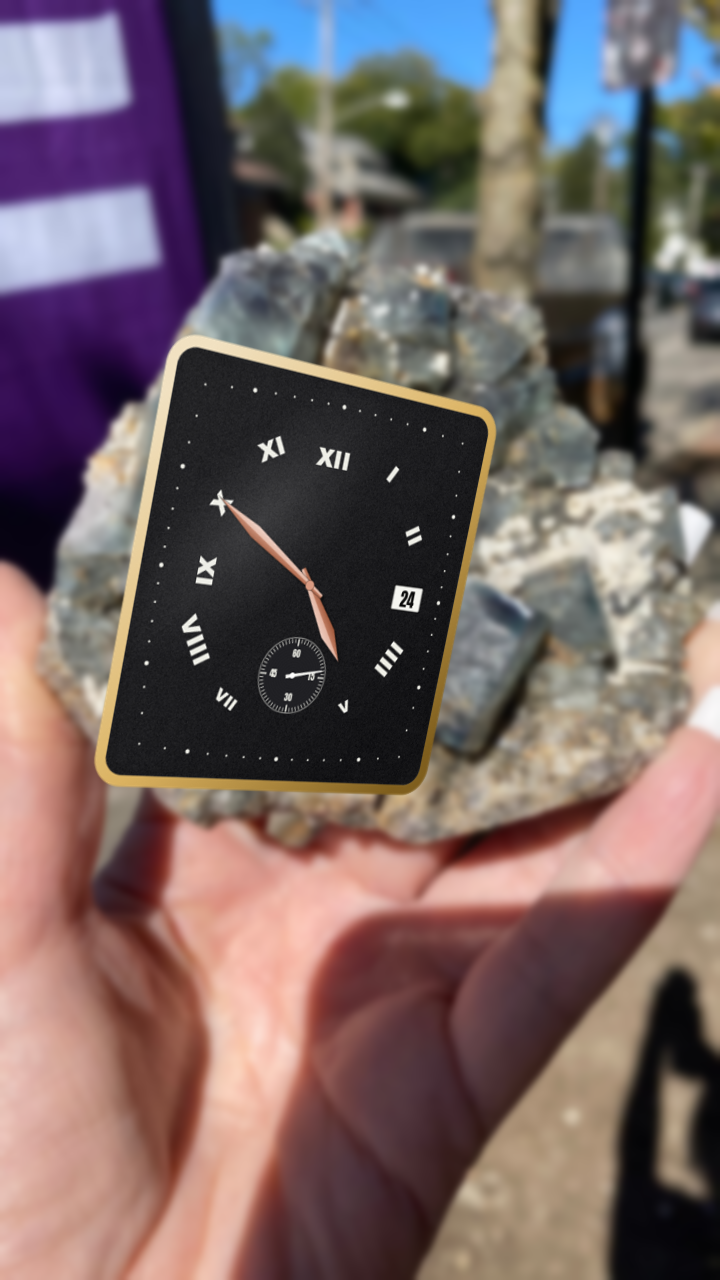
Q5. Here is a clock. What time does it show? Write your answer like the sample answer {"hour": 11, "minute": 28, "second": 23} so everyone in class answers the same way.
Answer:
{"hour": 4, "minute": 50, "second": 13}
